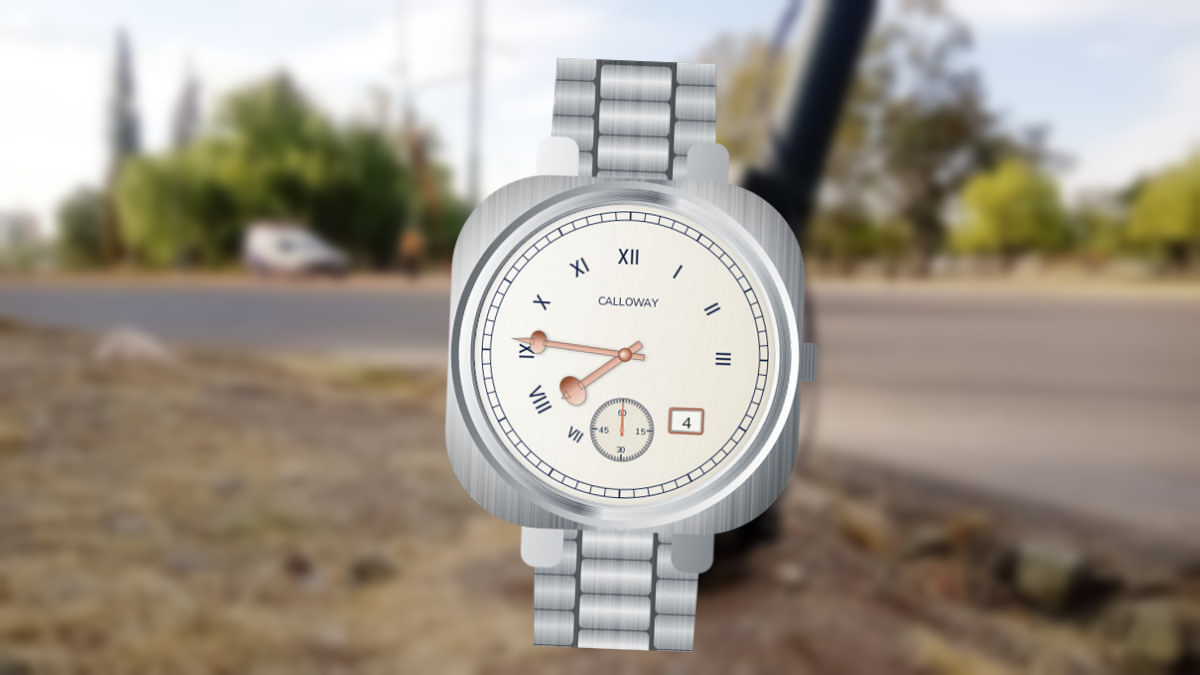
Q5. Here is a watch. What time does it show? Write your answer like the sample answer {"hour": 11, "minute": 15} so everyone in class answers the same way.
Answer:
{"hour": 7, "minute": 46}
